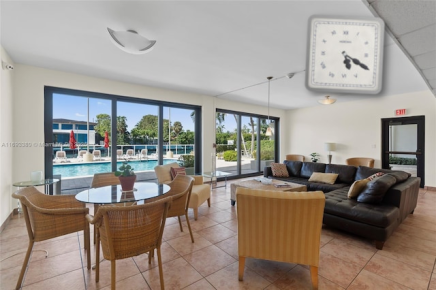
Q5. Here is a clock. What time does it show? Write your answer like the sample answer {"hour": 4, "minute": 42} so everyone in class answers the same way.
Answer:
{"hour": 5, "minute": 20}
